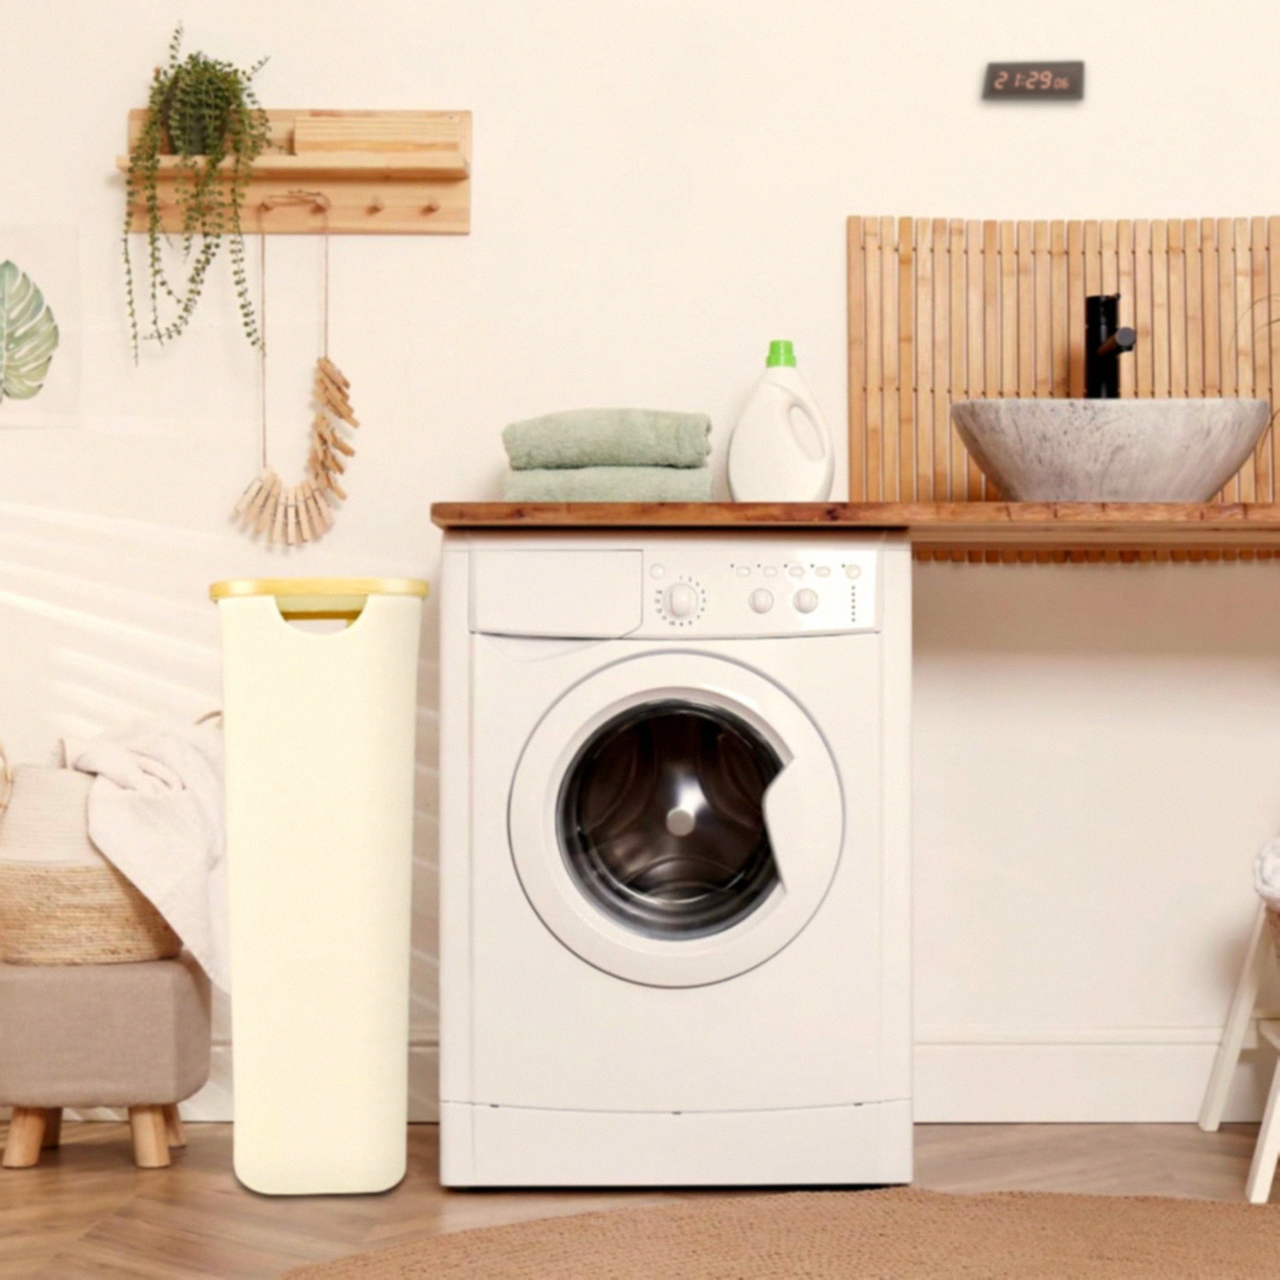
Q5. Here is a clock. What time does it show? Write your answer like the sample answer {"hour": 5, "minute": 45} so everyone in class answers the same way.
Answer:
{"hour": 21, "minute": 29}
